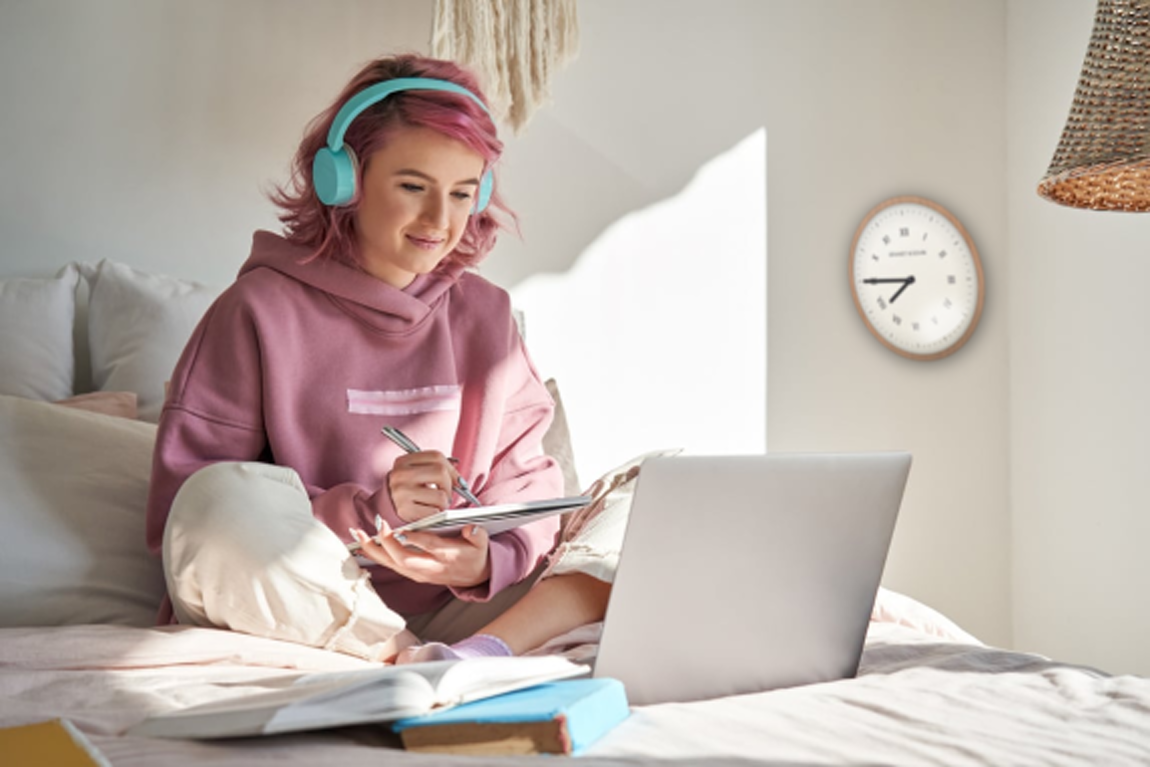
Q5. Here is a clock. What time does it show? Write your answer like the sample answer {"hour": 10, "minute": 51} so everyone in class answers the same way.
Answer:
{"hour": 7, "minute": 45}
